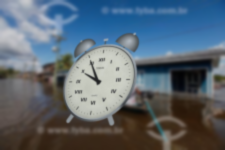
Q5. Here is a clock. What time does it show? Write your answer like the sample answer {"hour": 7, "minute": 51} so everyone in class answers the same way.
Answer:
{"hour": 9, "minute": 55}
